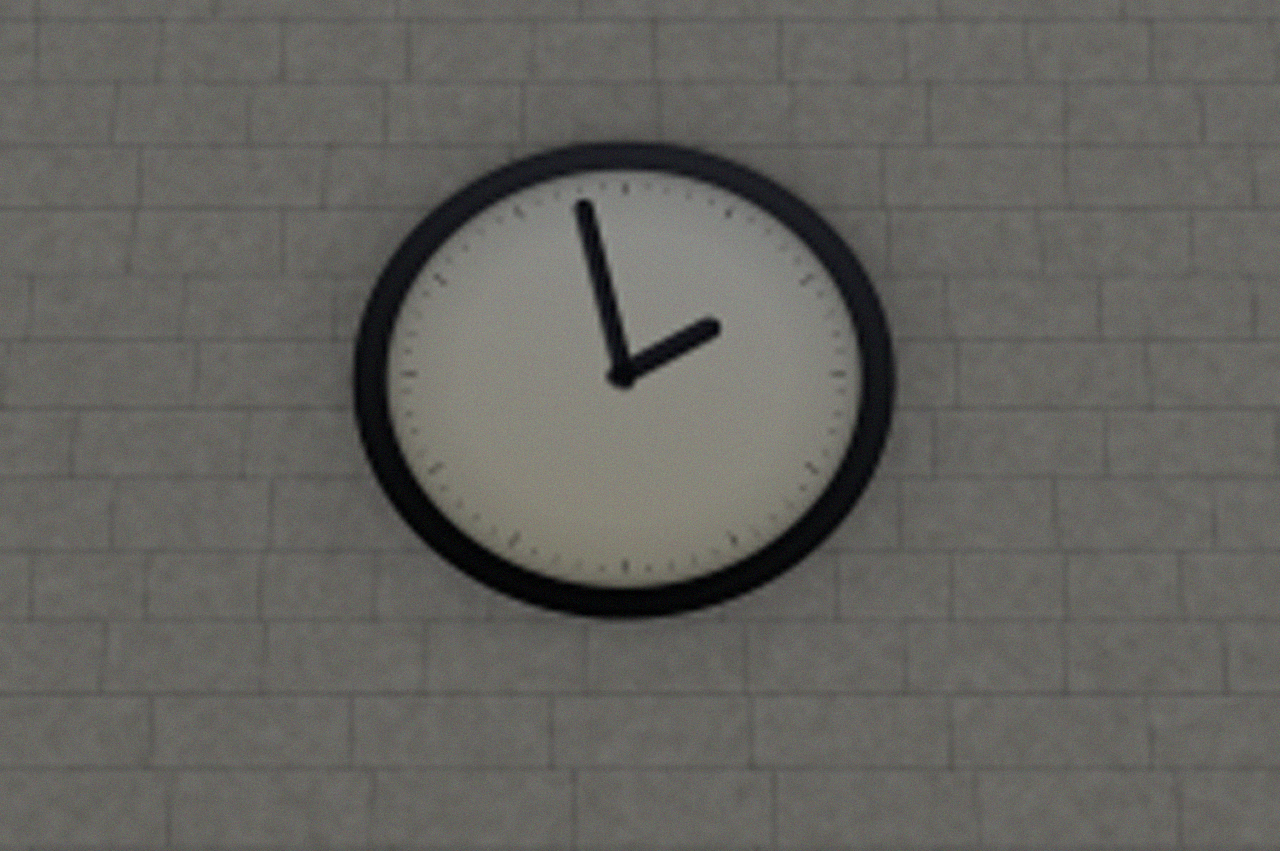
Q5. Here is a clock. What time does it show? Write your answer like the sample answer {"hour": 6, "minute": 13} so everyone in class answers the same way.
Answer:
{"hour": 1, "minute": 58}
